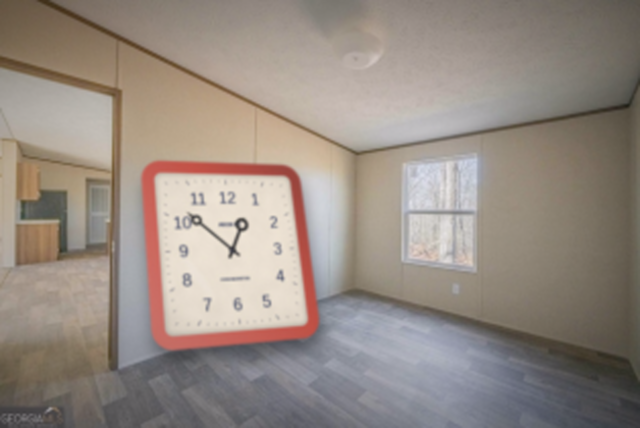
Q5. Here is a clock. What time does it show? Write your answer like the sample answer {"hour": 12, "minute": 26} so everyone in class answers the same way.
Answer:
{"hour": 12, "minute": 52}
